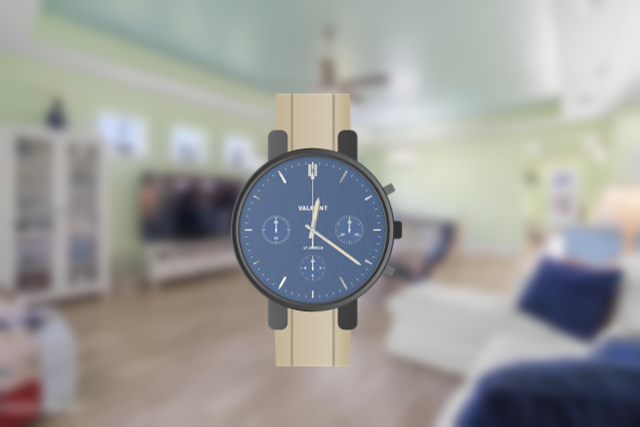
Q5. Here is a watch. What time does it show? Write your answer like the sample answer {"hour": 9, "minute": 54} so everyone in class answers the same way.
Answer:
{"hour": 12, "minute": 21}
